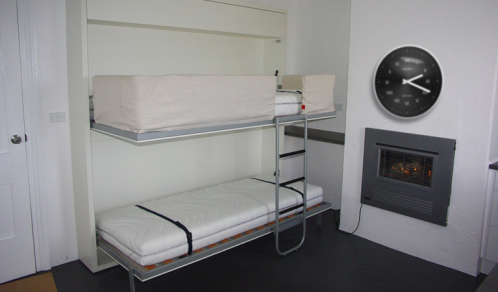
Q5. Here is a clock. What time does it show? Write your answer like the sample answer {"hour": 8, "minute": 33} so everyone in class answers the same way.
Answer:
{"hour": 2, "minute": 19}
